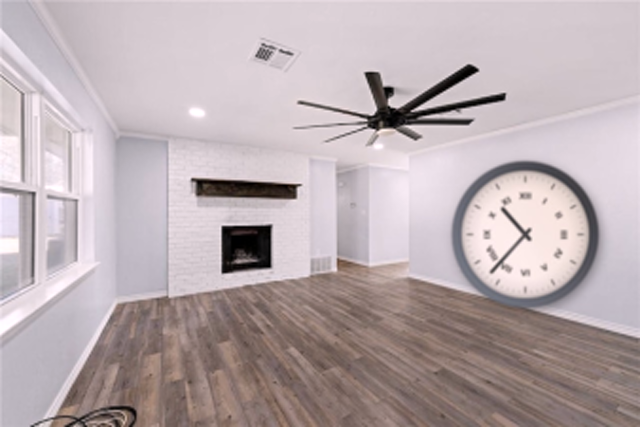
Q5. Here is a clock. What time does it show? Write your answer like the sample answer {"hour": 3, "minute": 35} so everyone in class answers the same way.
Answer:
{"hour": 10, "minute": 37}
